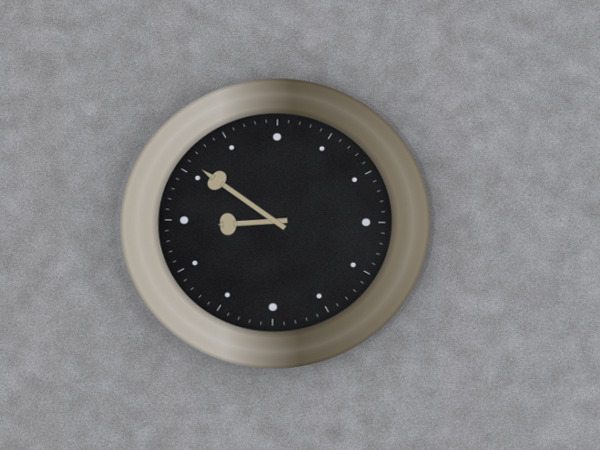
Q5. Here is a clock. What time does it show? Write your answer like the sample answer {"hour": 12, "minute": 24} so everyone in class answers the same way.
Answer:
{"hour": 8, "minute": 51}
